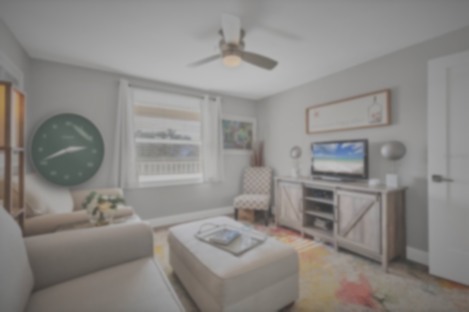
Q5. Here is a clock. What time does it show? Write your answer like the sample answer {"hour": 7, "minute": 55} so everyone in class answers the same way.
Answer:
{"hour": 2, "minute": 41}
